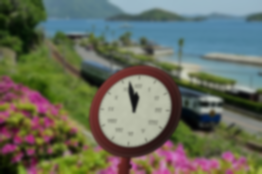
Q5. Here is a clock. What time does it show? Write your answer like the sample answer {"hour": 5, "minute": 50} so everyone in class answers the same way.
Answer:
{"hour": 11, "minute": 57}
